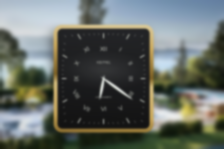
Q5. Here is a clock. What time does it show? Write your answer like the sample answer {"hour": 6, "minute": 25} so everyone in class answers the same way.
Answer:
{"hour": 6, "minute": 21}
